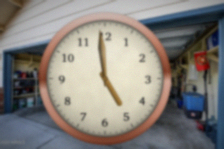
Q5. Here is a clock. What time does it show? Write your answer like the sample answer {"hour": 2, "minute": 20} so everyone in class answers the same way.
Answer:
{"hour": 4, "minute": 59}
